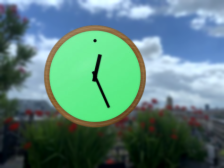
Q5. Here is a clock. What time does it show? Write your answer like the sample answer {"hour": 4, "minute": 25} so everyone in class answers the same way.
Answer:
{"hour": 12, "minute": 26}
